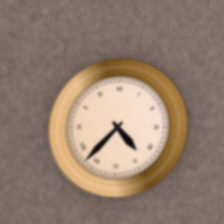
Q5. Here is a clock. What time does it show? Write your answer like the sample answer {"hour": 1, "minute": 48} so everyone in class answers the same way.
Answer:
{"hour": 4, "minute": 37}
